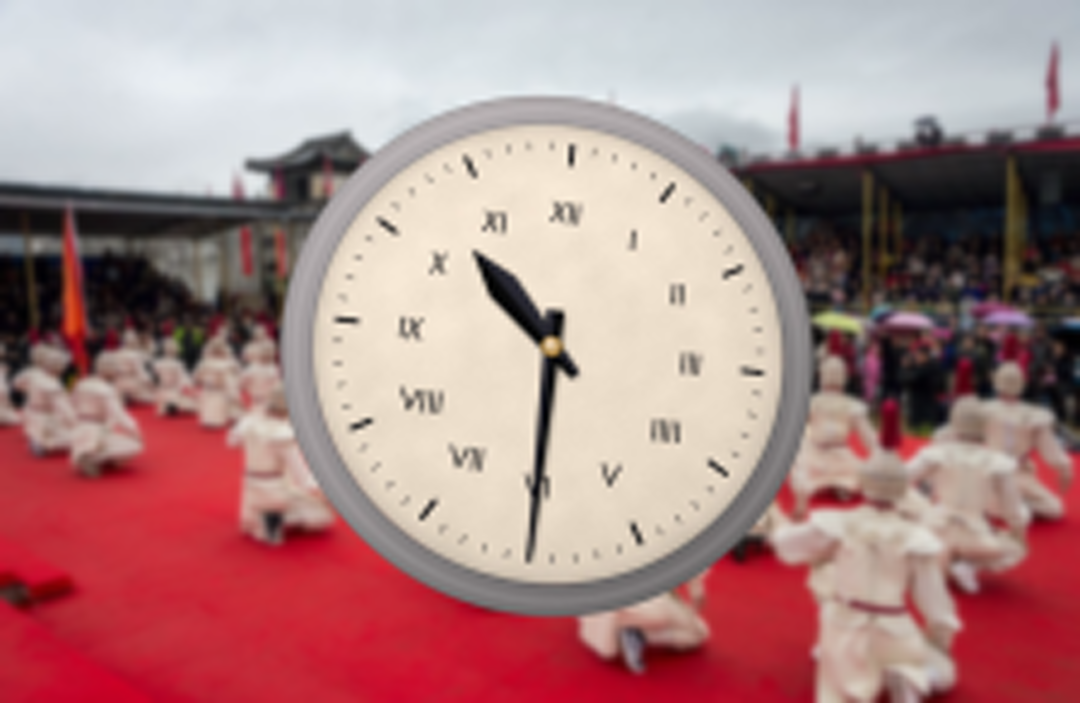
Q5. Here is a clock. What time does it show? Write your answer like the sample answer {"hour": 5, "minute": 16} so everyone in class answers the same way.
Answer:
{"hour": 10, "minute": 30}
